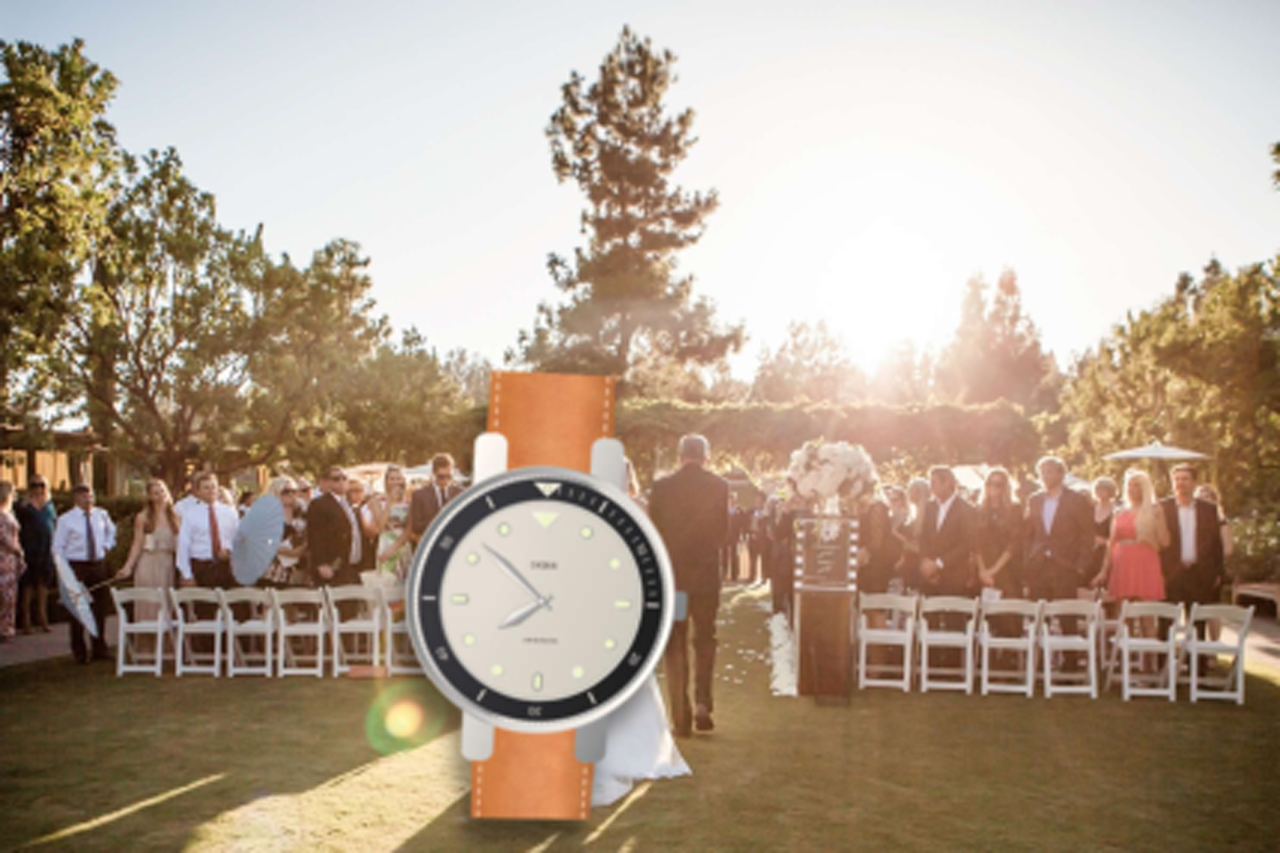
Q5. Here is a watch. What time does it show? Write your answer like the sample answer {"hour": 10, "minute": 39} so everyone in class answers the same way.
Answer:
{"hour": 7, "minute": 52}
